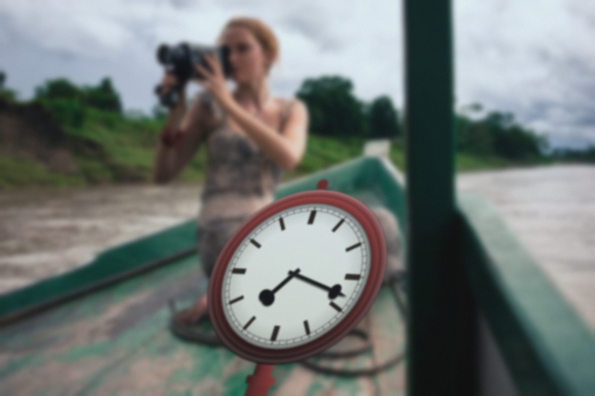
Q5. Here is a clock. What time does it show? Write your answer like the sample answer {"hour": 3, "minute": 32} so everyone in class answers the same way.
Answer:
{"hour": 7, "minute": 18}
